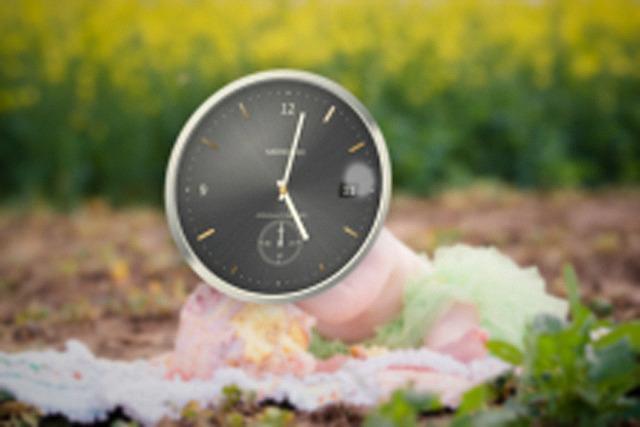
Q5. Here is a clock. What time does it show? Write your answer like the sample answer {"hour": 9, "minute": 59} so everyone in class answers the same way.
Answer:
{"hour": 5, "minute": 2}
